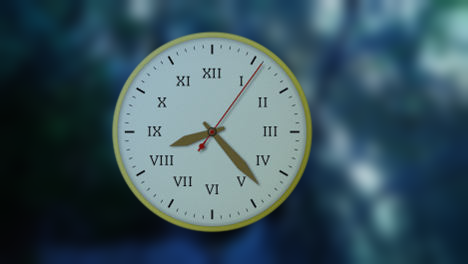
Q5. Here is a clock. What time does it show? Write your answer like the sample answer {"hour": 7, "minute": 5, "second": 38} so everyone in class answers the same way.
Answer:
{"hour": 8, "minute": 23, "second": 6}
